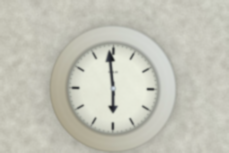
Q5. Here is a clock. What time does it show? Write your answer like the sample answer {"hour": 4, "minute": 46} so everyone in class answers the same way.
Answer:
{"hour": 5, "minute": 59}
